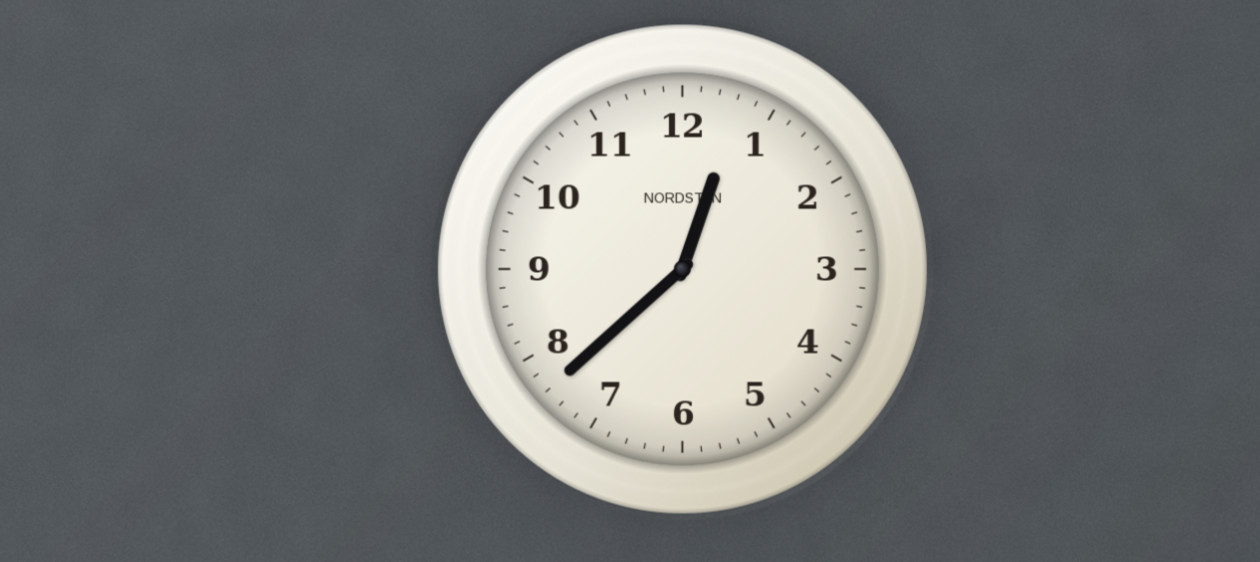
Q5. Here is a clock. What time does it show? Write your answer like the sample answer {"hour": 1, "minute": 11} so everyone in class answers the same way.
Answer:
{"hour": 12, "minute": 38}
